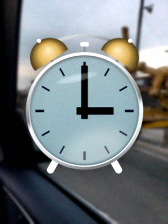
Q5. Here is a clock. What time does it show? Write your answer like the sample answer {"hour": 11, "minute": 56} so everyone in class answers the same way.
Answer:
{"hour": 3, "minute": 0}
